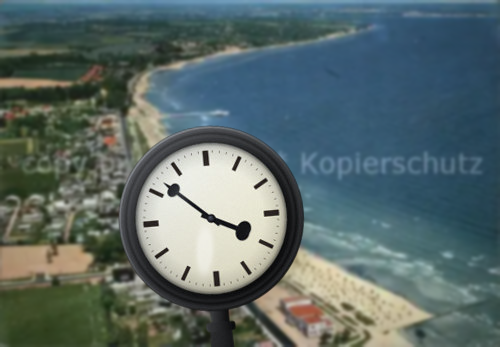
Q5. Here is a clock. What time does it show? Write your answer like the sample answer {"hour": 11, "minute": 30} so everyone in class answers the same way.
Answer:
{"hour": 3, "minute": 52}
